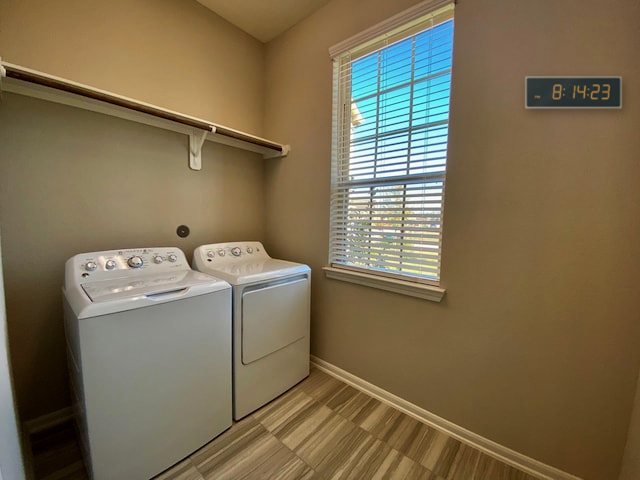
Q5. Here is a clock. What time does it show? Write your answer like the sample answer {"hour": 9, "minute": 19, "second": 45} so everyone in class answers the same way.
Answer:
{"hour": 8, "minute": 14, "second": 23}
